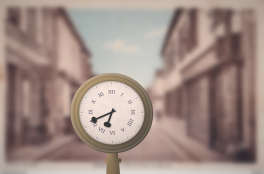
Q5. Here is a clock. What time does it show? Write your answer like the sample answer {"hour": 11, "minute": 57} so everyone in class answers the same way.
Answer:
{"hour": 6, "minute": 41}
